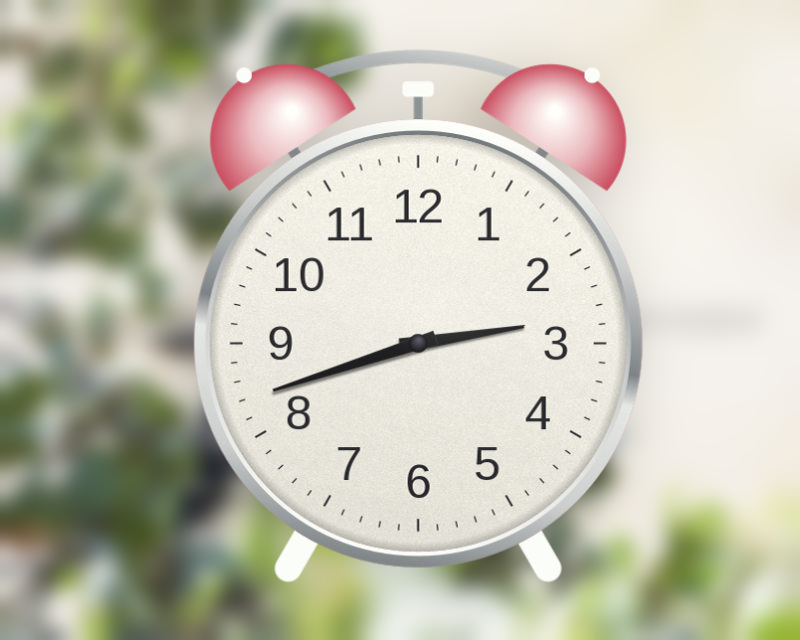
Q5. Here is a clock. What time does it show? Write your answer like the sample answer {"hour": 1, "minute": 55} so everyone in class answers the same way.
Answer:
{"hour": 2, "minute": 42}
